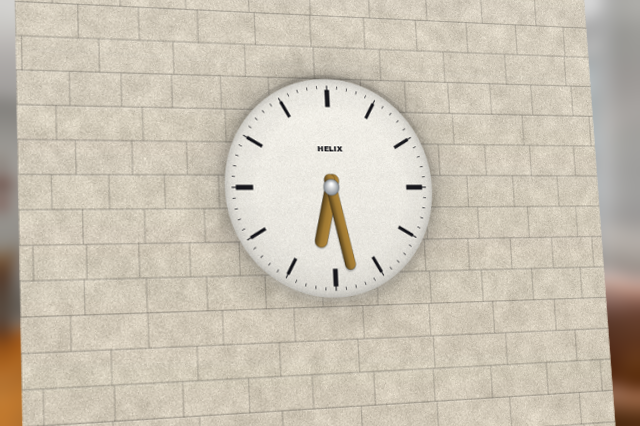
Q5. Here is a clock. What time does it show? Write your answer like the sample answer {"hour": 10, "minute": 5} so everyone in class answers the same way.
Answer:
{"hour": 6, "minute": 28}
